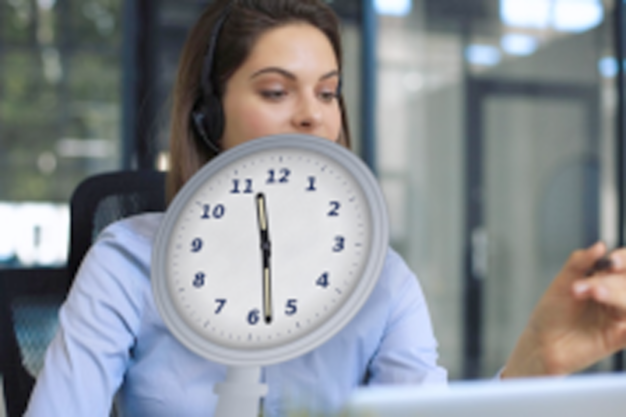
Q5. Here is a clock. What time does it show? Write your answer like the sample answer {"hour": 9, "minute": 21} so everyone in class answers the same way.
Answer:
{"hour": 11, "minute": 28}
